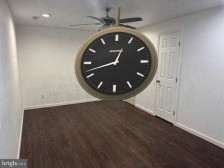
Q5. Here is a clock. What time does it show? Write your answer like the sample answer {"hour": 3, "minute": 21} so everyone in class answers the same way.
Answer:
{"hour": 12, "minute": 42}
